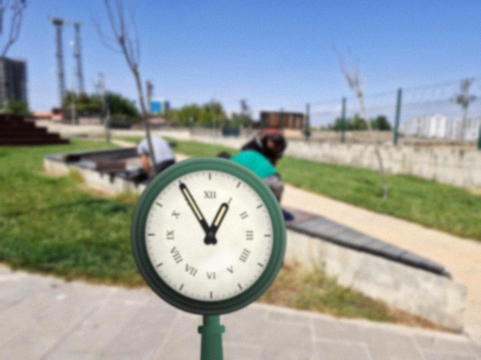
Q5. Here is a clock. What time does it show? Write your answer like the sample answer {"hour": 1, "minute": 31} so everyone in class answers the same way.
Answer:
{"hour": 12, "minute": 55}
